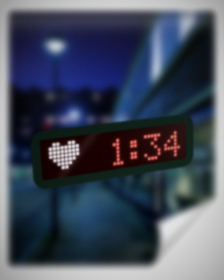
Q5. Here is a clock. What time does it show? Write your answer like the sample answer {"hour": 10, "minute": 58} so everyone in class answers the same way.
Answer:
{"hour": 1, "minute": 34}
